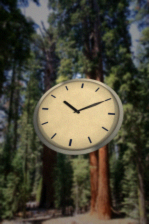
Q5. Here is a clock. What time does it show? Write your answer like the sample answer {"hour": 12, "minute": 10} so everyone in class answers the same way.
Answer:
{"hour": 10, "minute": 10}
